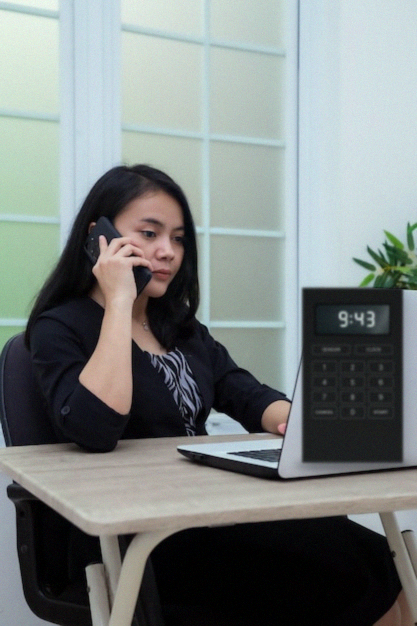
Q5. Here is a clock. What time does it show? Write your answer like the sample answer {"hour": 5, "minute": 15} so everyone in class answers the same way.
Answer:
{"hour": 9, "minute": 43}
